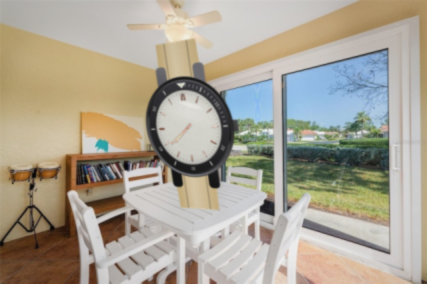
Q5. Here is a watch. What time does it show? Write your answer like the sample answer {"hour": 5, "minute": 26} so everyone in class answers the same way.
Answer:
{"hour": 7, "minute": 39}
